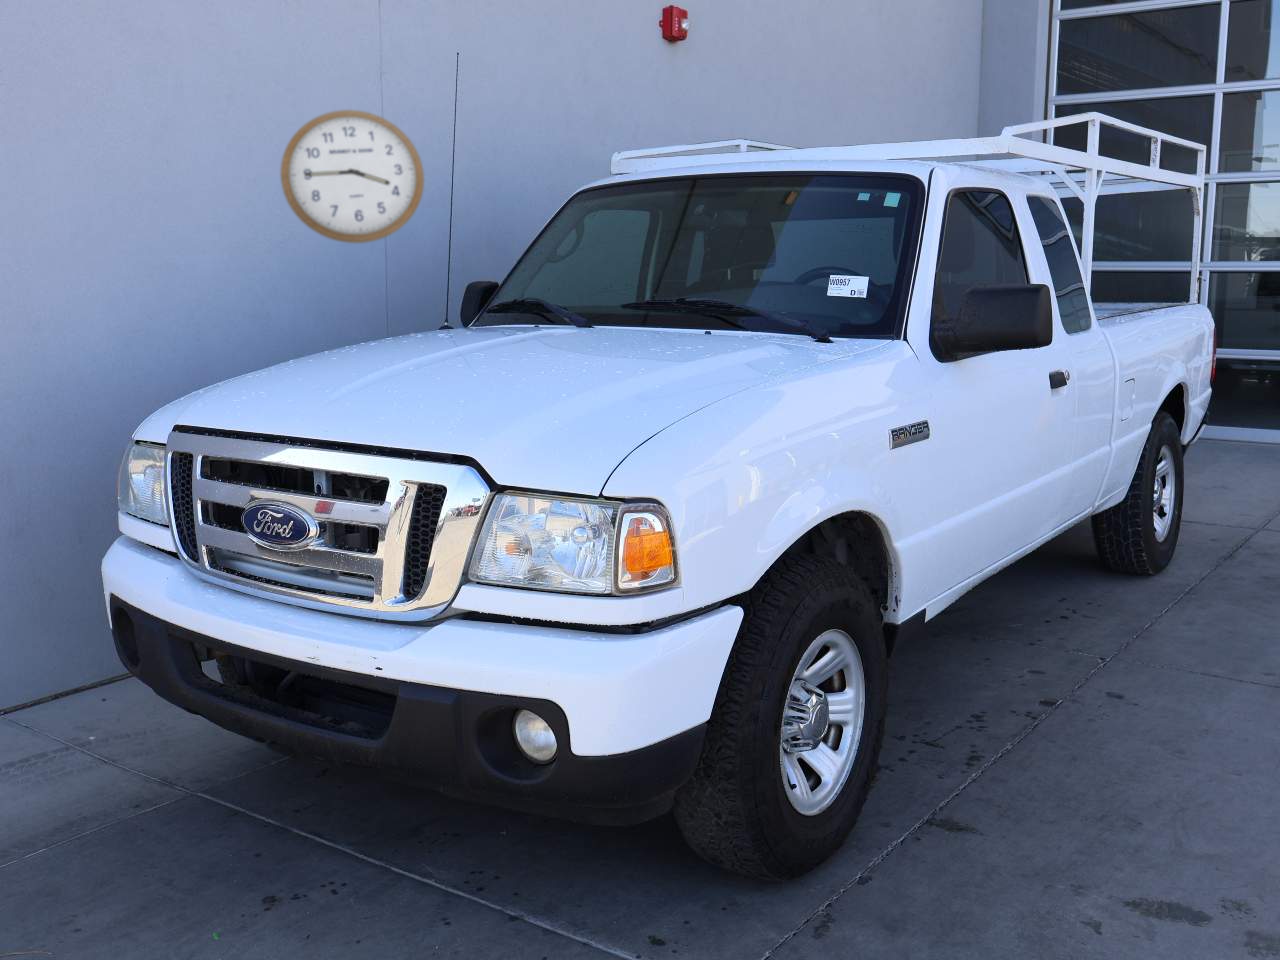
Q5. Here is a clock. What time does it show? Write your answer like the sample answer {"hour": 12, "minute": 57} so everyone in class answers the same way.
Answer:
{"hour": 3, "minute": 45}
